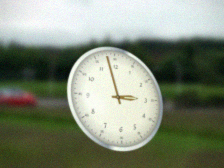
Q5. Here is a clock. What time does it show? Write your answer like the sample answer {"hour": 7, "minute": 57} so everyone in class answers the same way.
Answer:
{"hour": 2, "minute": 58}
